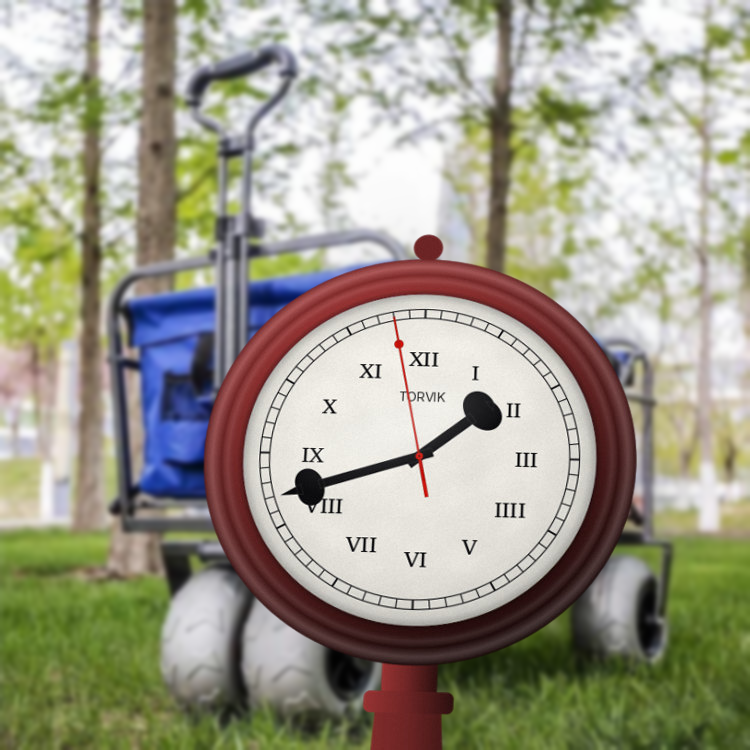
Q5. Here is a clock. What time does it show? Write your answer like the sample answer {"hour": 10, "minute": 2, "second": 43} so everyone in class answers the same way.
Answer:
{"hour": 1, "minute": 41, "second": 58}
